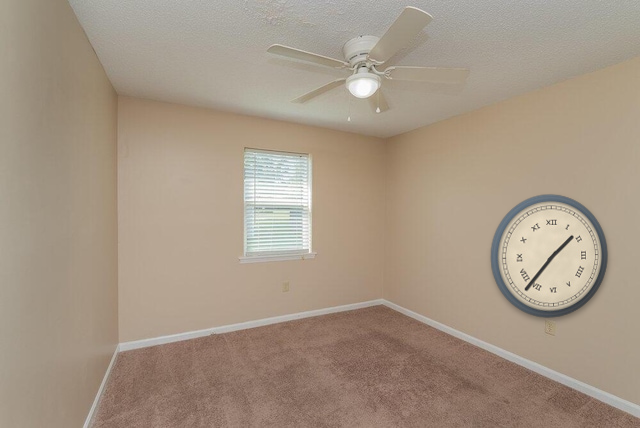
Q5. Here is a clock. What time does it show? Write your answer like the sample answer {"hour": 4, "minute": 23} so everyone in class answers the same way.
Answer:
{"hour": 1, "minute": 37}
